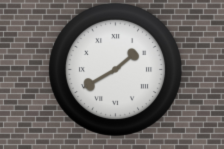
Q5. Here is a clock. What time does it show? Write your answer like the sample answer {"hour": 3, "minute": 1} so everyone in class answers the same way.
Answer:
{"hour": 1, "minute": 40}
